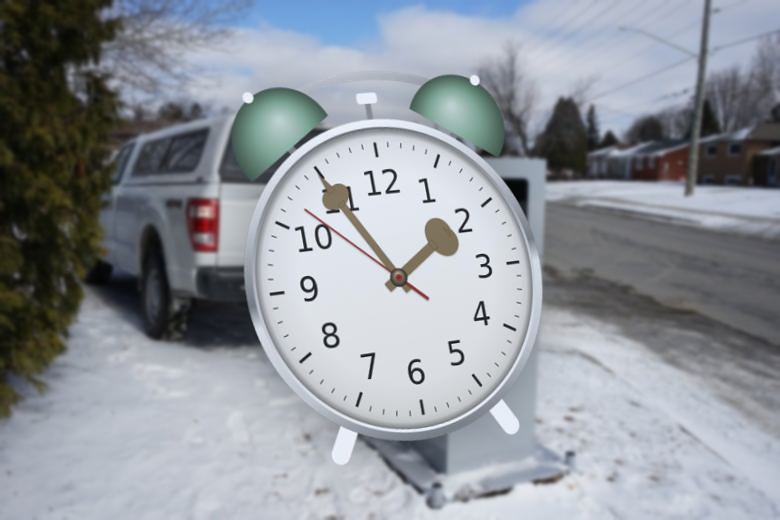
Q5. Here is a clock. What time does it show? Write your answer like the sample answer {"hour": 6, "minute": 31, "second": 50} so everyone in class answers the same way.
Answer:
{"hour": 1, "minute": 54, "second": 52}
